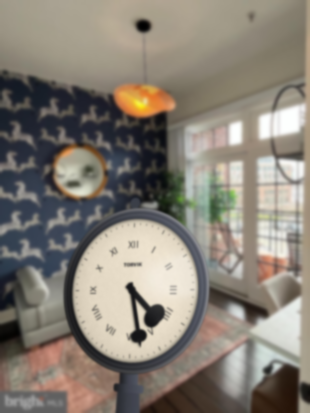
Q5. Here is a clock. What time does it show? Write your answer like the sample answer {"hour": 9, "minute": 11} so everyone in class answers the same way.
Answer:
{"hour": 4, "minute": 28}
